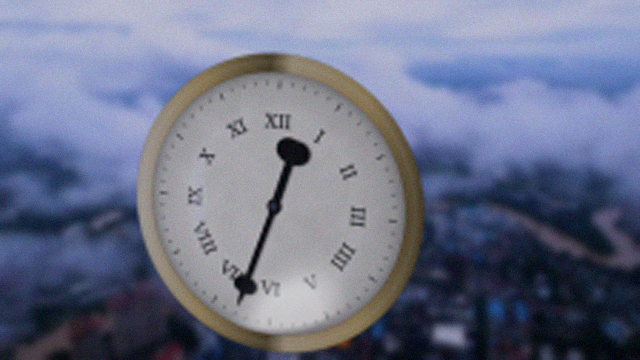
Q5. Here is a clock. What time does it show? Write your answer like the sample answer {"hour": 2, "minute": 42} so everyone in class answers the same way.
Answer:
{"hour": 12, "minute": 33}
